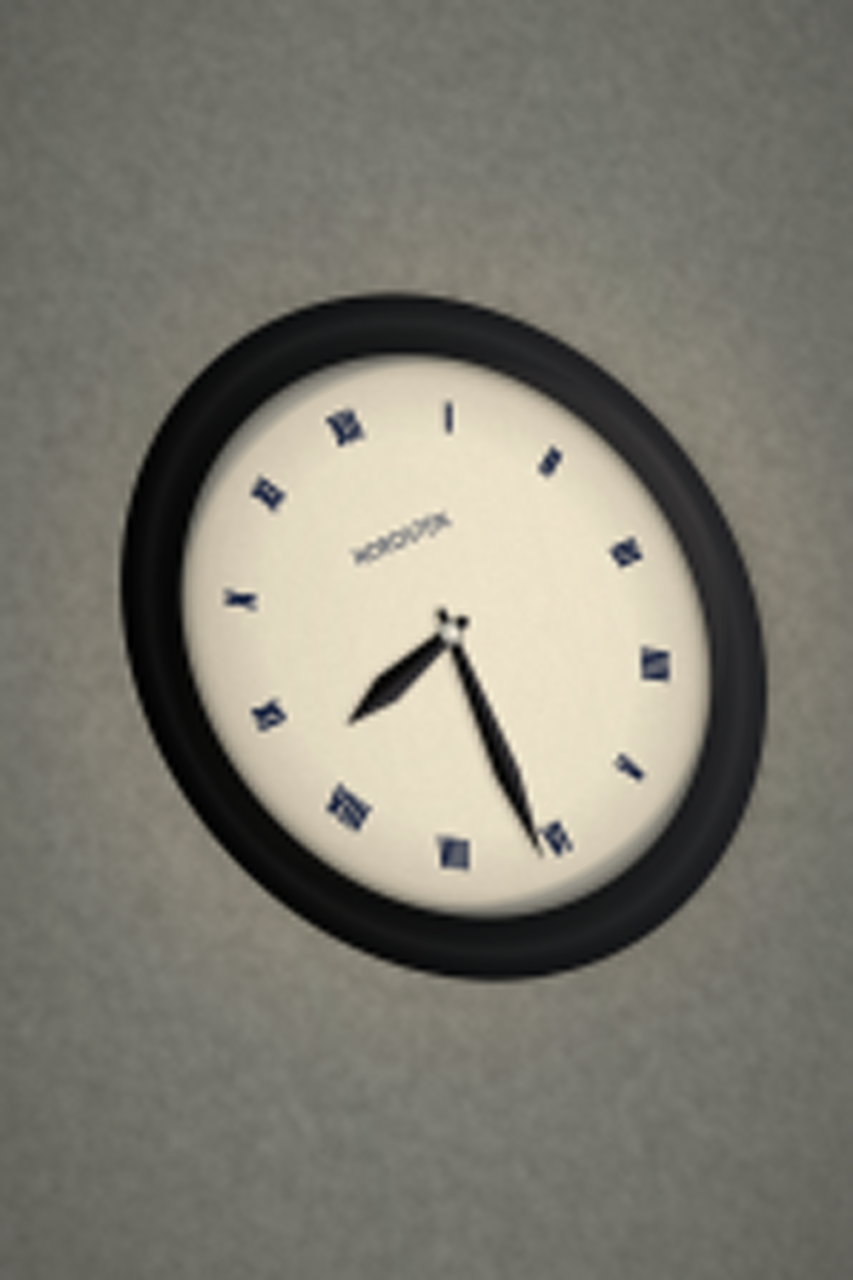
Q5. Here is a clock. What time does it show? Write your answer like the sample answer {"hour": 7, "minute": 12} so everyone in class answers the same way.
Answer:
{"hour": 8, "minute": 31}
